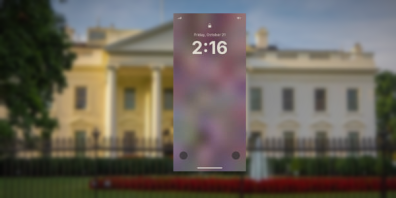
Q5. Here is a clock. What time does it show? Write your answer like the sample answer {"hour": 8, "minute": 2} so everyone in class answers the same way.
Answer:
{"hour": 2, "minute": 16}
